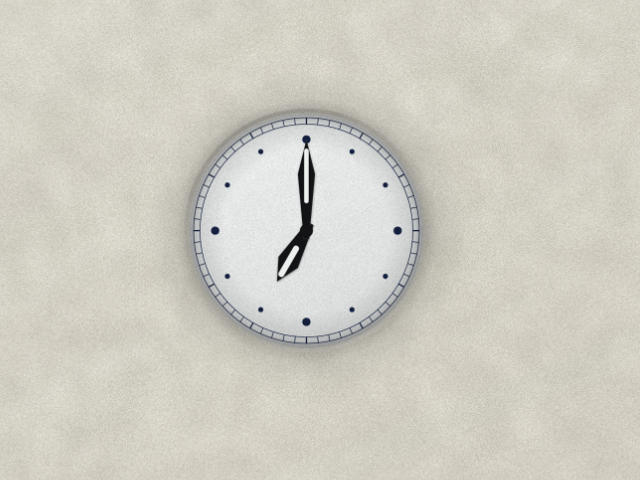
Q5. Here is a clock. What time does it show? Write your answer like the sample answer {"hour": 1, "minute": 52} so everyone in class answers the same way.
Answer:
{"hour": 7, "minute": 0}
